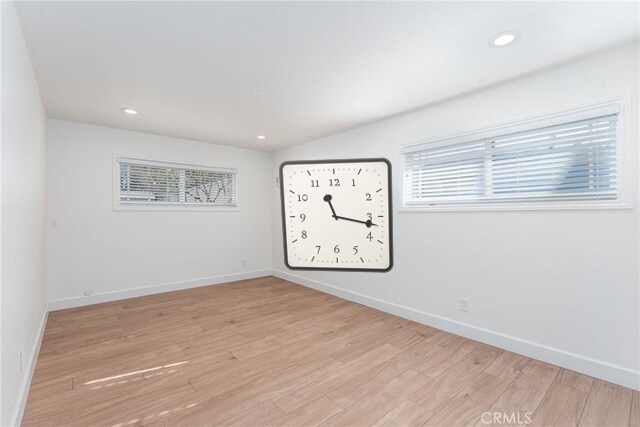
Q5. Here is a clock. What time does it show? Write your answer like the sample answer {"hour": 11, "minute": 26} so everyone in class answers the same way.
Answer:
{"hour": 11, "minute": 17}
